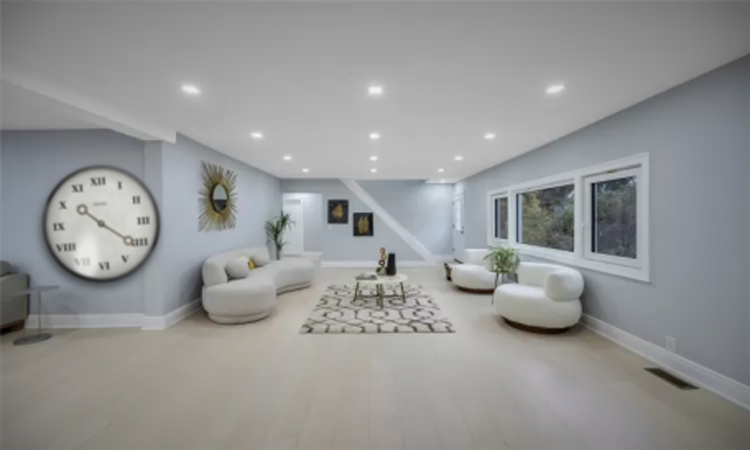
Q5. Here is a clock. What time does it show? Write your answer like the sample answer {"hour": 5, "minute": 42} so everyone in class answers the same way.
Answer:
{"hour": 10, "minute": 21}
